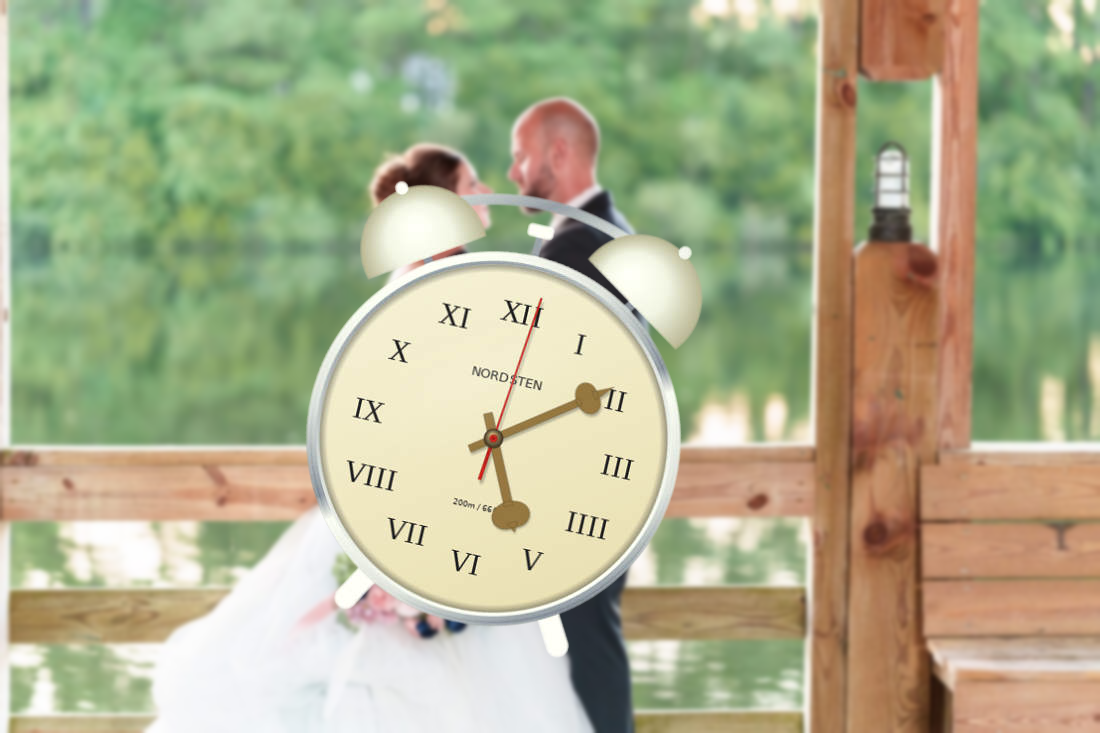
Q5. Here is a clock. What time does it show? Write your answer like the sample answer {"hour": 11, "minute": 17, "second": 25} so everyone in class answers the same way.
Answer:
{"hour": 5, "minute": 9, "second": 1}
